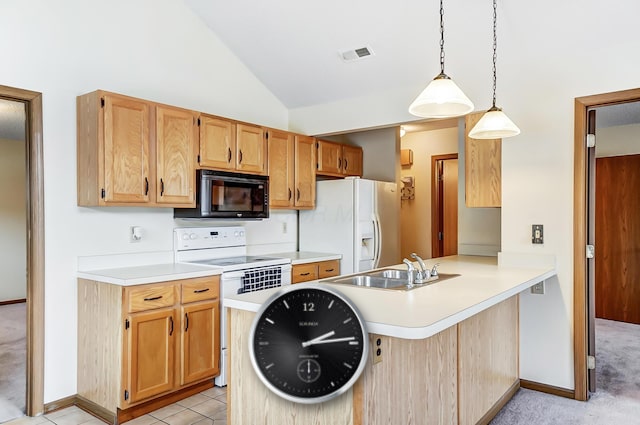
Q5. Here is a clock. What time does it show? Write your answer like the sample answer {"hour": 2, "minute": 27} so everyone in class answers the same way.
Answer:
{"hour": 2, "minute": 14}
